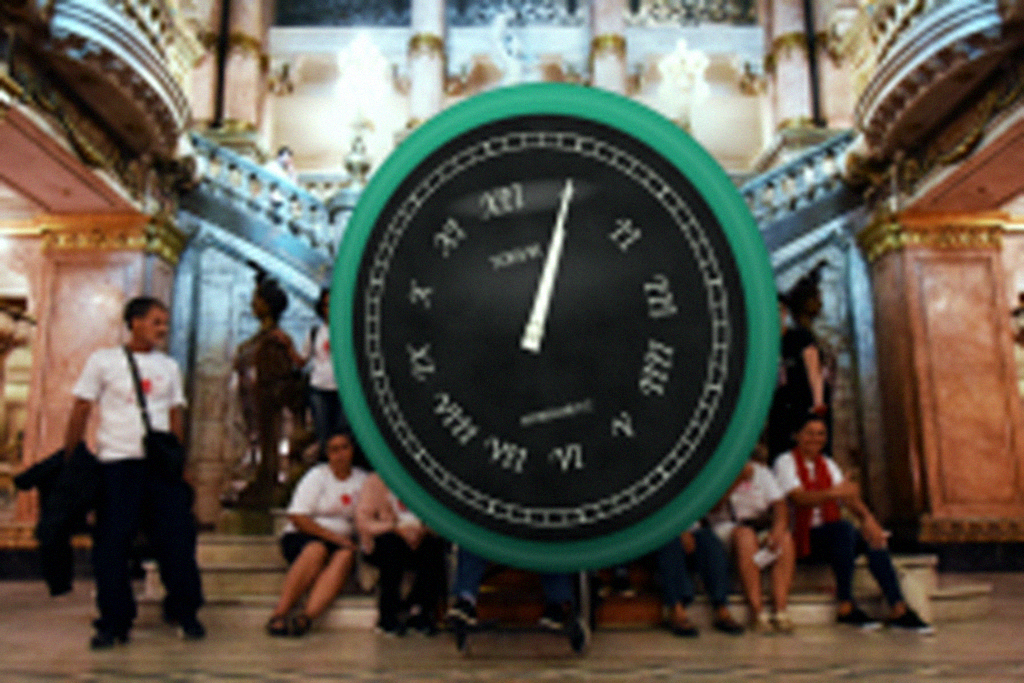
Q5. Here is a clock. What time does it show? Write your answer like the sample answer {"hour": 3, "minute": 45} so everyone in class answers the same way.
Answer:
{"hour": 1, "minute": 5}
